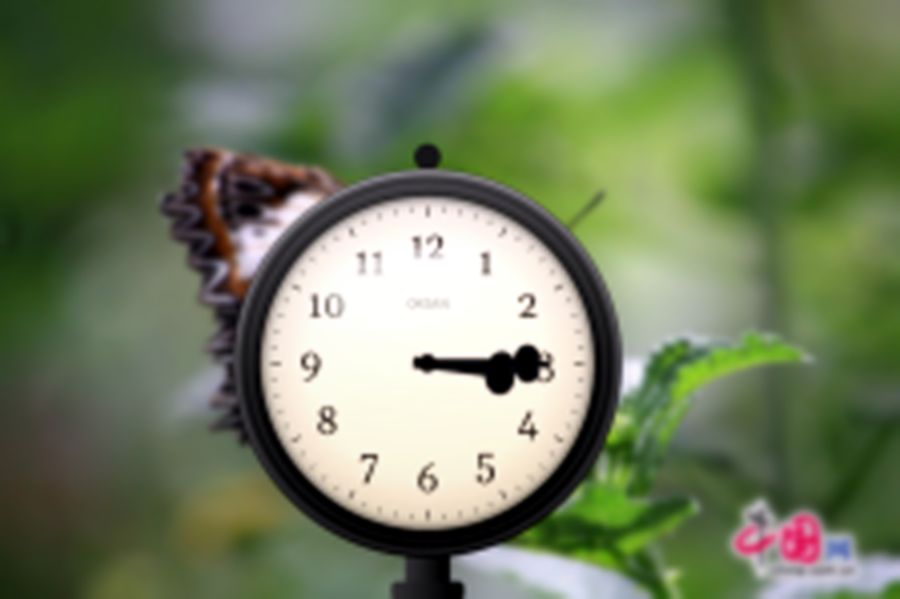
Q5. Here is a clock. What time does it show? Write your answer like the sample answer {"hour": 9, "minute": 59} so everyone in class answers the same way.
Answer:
{"hour": 3, "minute": 15}
